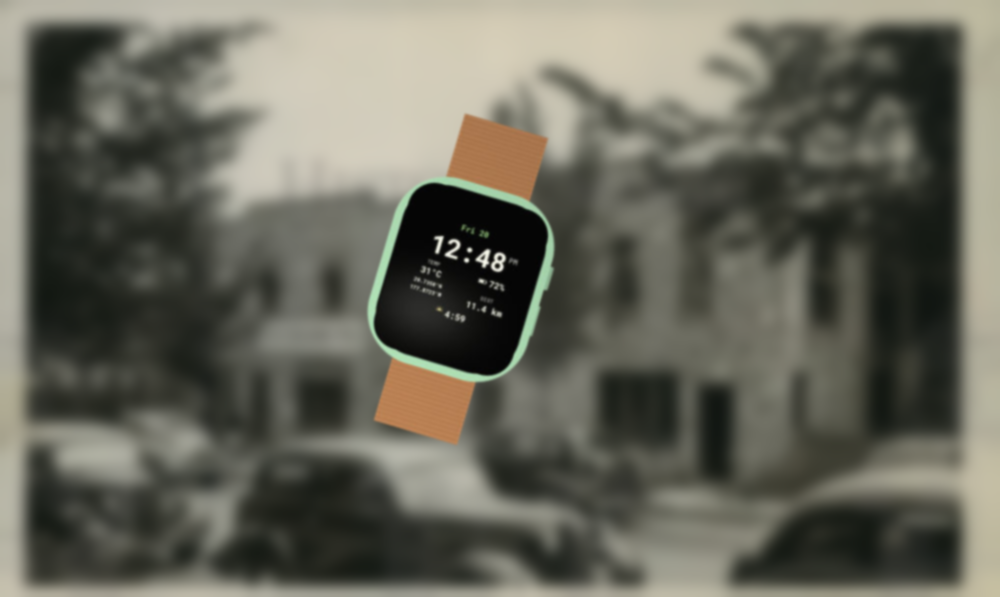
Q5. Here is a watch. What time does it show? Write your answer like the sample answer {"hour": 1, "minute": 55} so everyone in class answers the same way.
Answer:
{"hour": 12, "minute": 48}
